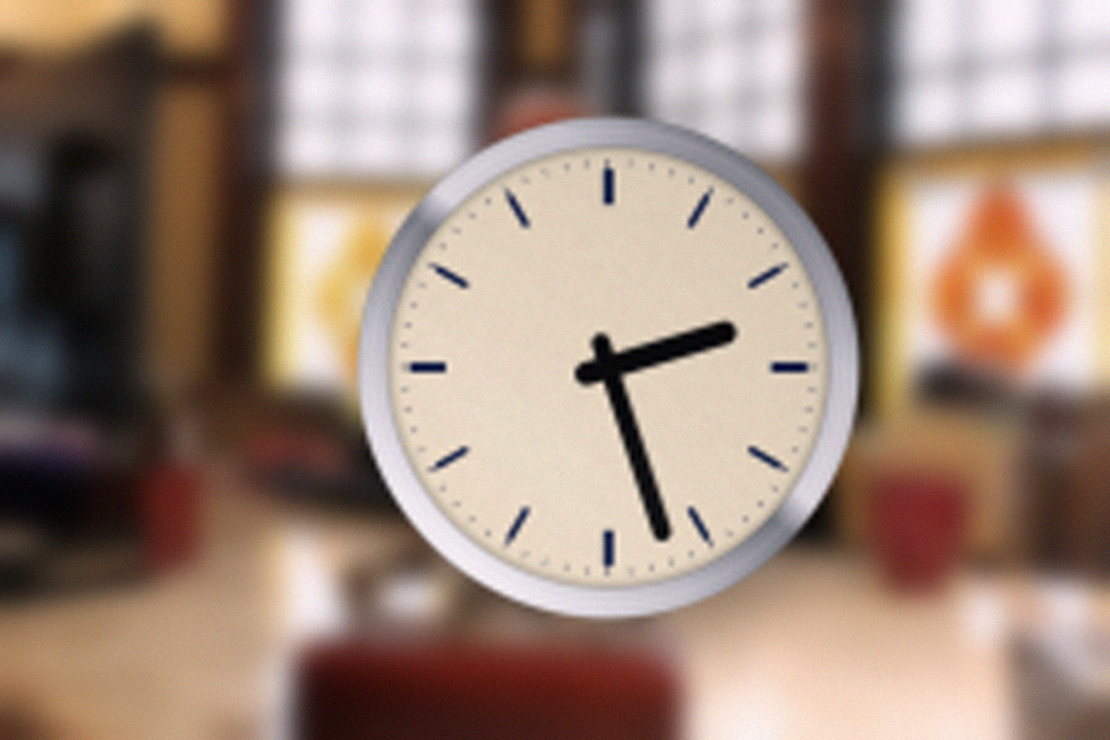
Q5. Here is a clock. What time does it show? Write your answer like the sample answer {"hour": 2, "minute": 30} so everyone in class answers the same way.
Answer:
{"hour": 2, "minute": 27}
